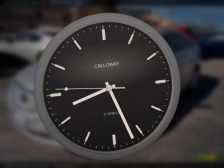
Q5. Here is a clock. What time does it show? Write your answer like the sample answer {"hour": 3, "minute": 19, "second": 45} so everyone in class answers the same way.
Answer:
{"hour": 8, "minute": 26, "second": 46}
